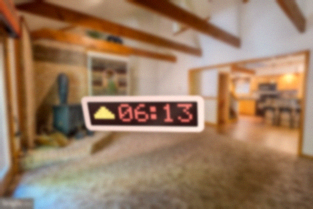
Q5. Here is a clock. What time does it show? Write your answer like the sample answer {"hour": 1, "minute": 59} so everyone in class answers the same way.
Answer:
{"hour": 6, "minute": 13}
